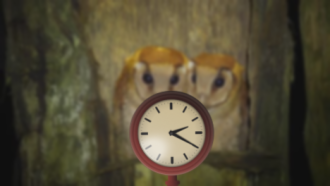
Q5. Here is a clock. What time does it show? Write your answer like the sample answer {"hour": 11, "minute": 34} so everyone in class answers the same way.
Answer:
{"hour": 2, "minute": 20}
